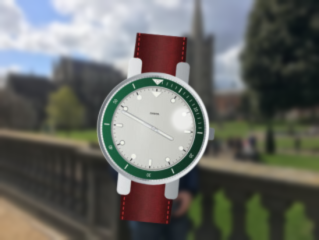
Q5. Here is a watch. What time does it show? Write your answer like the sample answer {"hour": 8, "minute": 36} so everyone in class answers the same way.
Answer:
{"hour": 3, "minute": 49}
